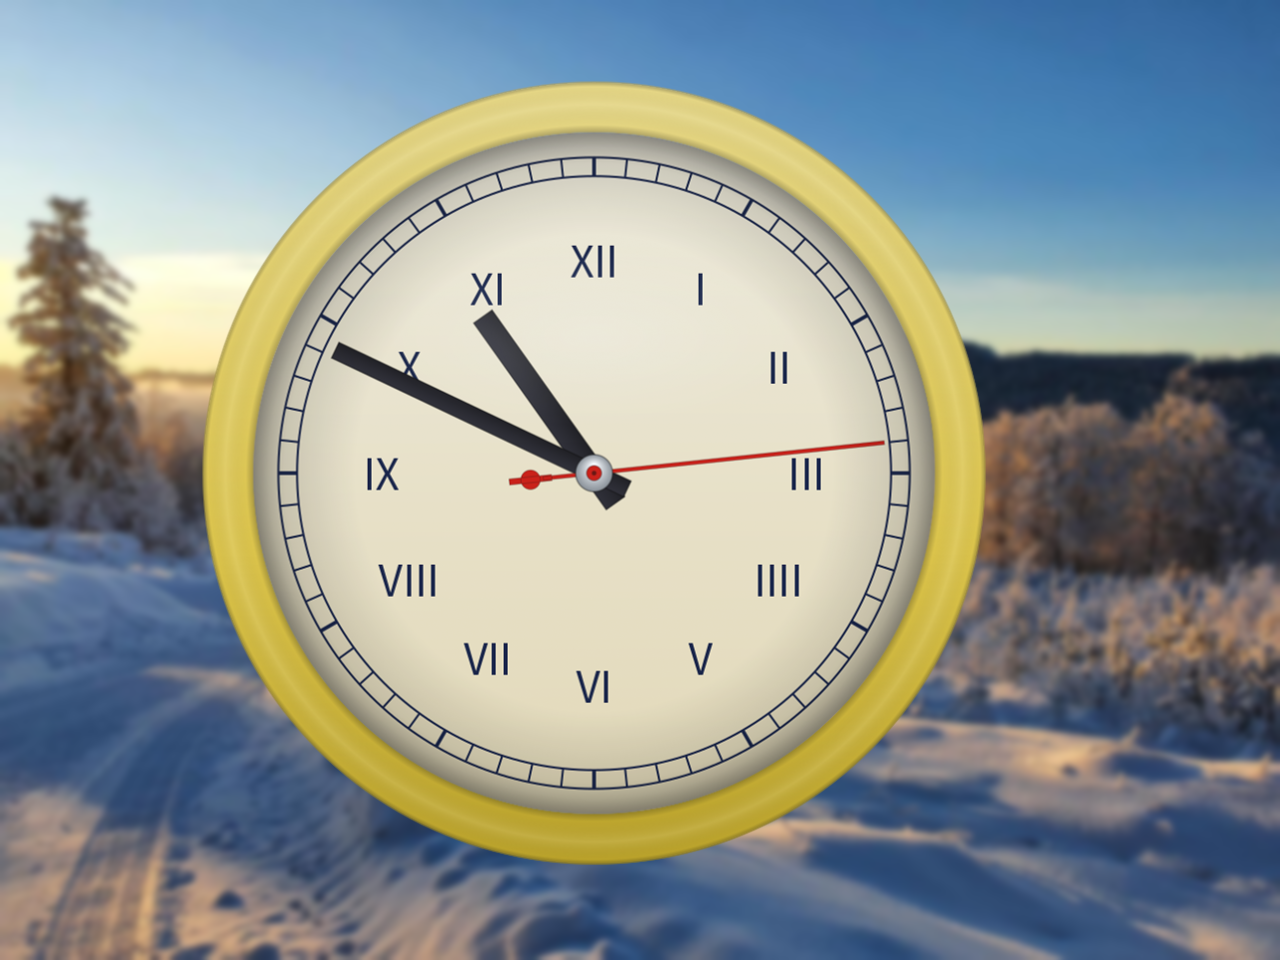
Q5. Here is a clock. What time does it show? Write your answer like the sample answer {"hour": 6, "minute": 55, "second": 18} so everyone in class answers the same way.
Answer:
{"hour": 10, "minute": 49, "second": 14}
